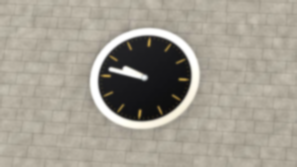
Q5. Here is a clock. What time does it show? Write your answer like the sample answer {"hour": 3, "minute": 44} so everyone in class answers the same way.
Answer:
{"hour": 9, "minute": 47}
